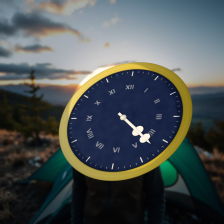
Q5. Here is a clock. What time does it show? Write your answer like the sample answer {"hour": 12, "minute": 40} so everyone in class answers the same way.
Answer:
{"hour": 4, "minute": 22}
